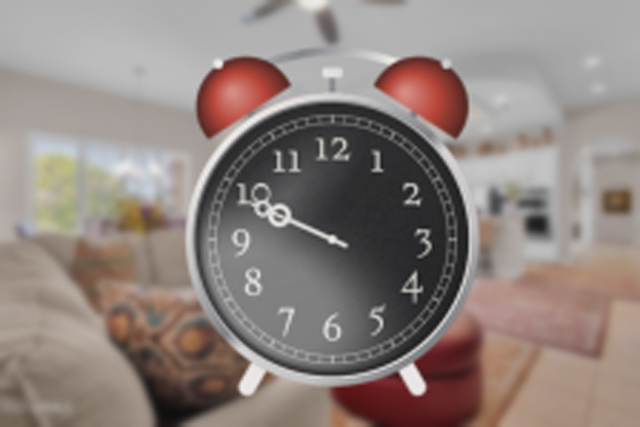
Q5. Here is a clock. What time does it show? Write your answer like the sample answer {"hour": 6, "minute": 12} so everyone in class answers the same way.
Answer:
{"hour": 9, "minute": 49}
